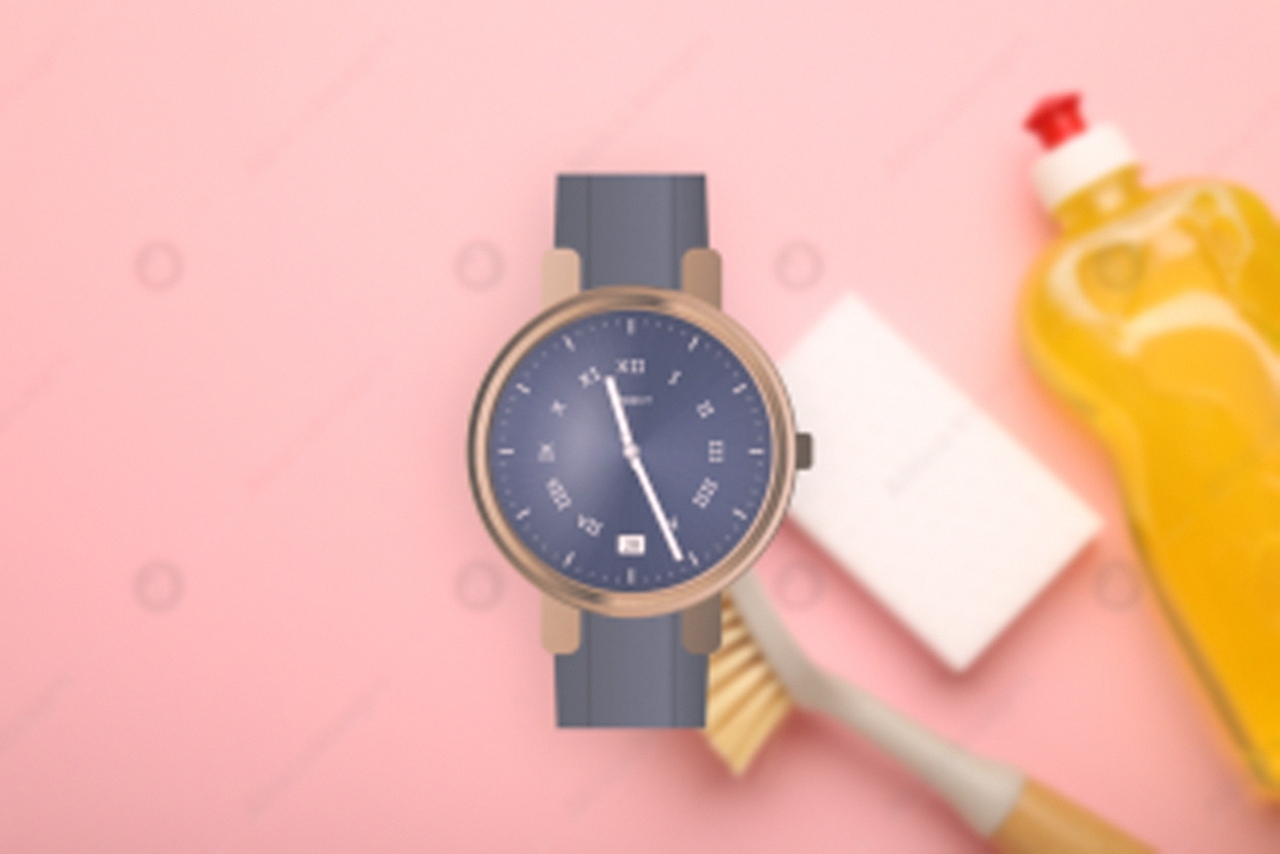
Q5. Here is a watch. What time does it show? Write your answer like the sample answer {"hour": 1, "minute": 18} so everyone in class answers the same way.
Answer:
{"hour": 11, "minute": 26}
